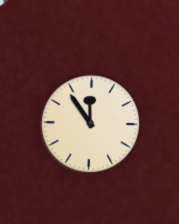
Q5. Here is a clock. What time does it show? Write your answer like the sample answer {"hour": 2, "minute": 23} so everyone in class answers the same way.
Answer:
{"hour": 11, "minute": 54}
